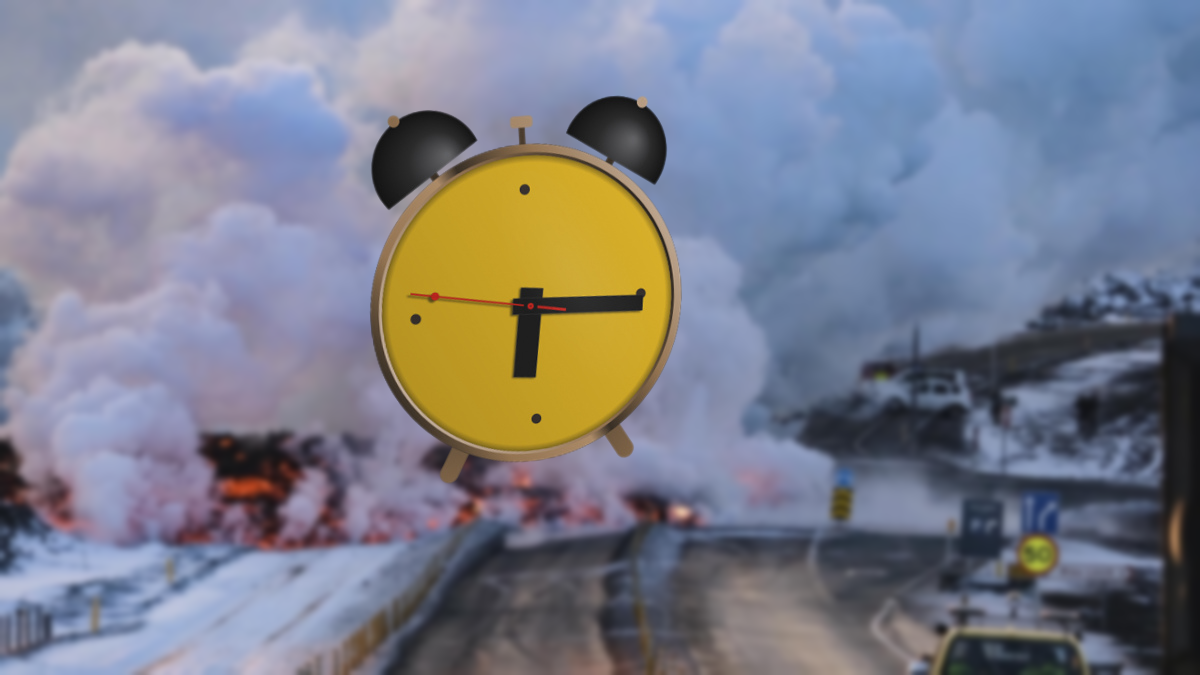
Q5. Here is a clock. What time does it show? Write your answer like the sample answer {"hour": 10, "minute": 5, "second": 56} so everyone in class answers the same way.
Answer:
{"hour": 6, "minute": 15, "second": 47}
